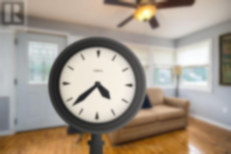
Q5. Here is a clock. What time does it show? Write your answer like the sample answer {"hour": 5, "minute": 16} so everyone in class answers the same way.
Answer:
{"hour": 4, "minute": 38}
